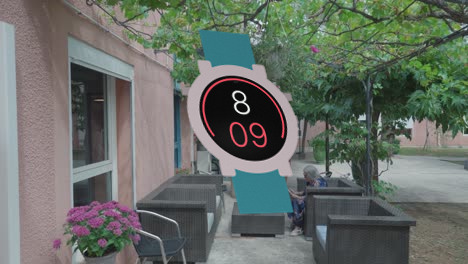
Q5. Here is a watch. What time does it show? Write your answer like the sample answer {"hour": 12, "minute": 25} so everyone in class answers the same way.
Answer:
{"hour": 8, "minute": 9}
